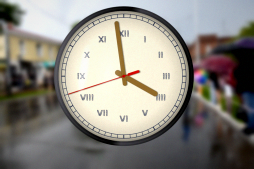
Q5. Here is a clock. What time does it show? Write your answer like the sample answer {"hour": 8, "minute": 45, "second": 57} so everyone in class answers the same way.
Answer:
{"hour": 3, "minute": 58, "second": 42}
